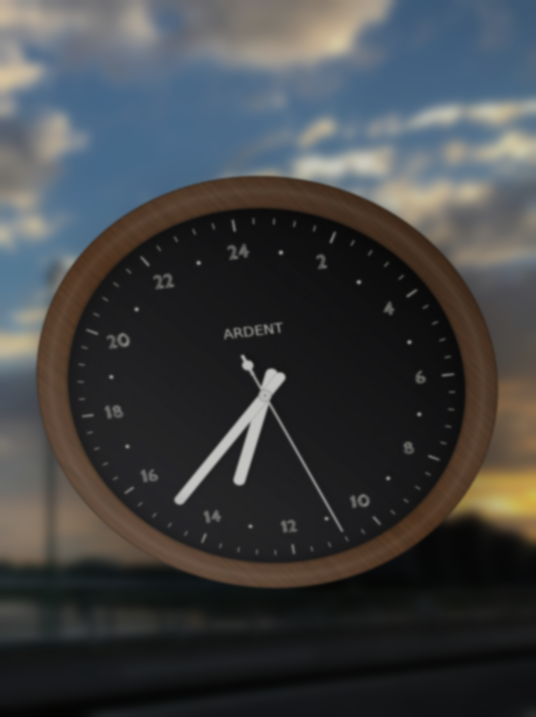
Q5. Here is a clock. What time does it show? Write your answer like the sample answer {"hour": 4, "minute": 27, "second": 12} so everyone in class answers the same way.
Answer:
{"hour": 13, "minute": 37, "second": 27}
